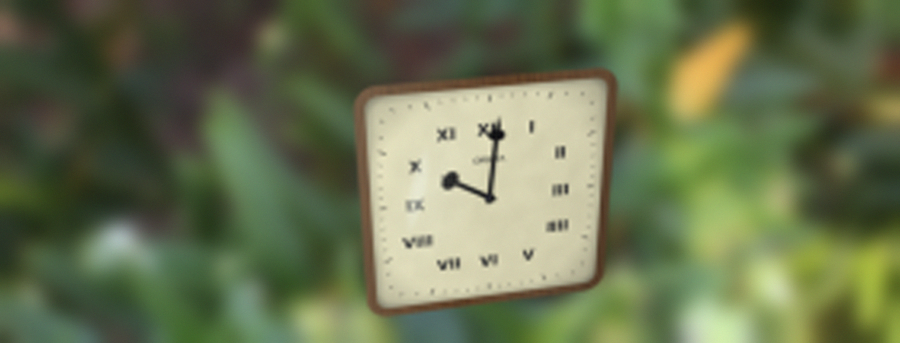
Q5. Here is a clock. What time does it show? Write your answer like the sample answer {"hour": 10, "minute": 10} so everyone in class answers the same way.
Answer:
{"hour": 10, "minute": 1}
